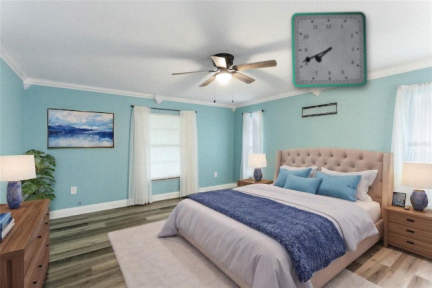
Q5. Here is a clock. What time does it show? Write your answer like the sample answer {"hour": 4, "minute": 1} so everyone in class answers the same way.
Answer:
{"hour": 7, "minute": 41}
